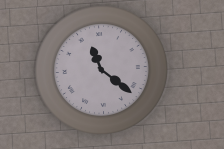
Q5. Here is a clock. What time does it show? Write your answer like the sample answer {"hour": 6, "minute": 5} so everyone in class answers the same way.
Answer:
{"hour": 11, "minute": 22}
